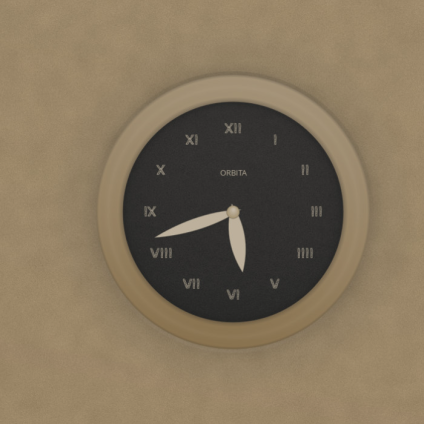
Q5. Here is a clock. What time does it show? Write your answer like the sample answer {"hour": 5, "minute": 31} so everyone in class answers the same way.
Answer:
{"hour": 5, "minute": 42}
